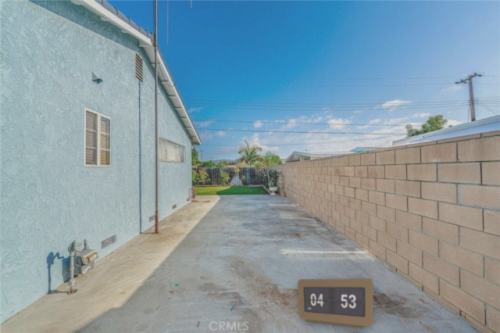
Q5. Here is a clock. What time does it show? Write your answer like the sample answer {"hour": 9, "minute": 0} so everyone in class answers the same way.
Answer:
{"hour": 4, "minute": 53}
